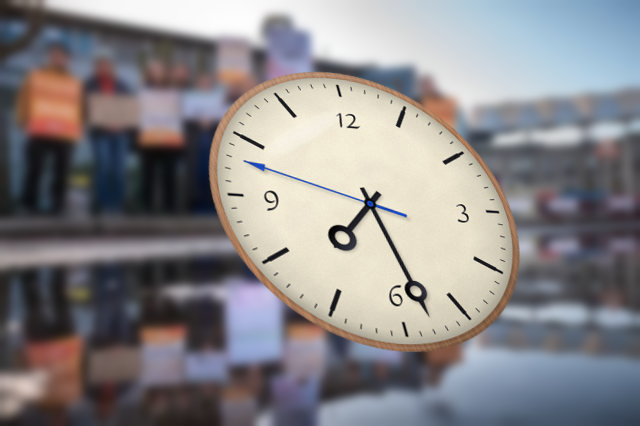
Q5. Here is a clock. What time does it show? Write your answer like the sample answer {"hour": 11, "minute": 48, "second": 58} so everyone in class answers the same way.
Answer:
{"hour": 7, "minute": 27, "second": 48}
